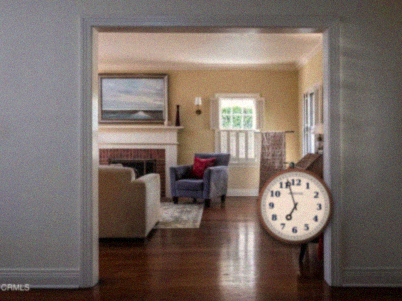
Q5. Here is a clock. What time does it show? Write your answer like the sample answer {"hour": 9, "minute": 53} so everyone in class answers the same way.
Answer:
{"hour": 6, "minute": 57}
